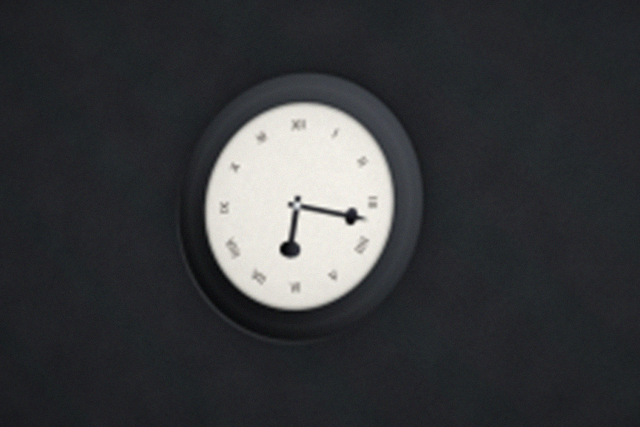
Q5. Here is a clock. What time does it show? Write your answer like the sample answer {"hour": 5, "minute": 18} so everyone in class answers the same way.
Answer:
{"hour": 6, "minute": 17}
